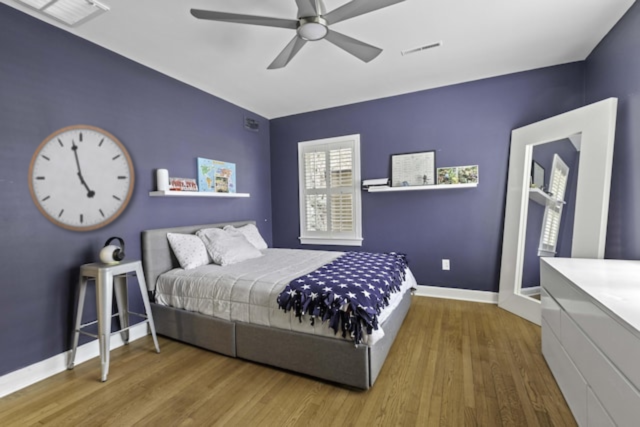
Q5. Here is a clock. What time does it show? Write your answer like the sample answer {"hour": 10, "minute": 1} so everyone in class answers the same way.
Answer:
{"hour": 4, "minute": 58}
